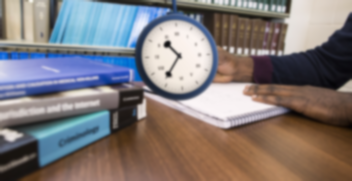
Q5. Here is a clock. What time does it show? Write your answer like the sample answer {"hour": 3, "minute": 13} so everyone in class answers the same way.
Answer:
{"hour": 10, "minute": 36}
